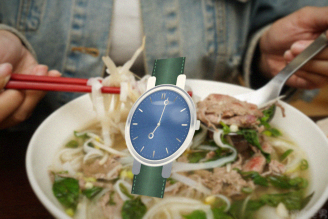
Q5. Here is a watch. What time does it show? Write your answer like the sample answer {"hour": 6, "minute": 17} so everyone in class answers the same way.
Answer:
{"hour": 7, "minute": 2}
